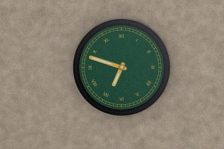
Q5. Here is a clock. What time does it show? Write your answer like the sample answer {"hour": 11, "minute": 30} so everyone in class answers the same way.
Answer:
{"hour": 6, "minute": 48}
